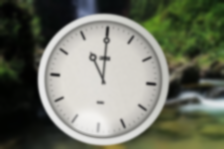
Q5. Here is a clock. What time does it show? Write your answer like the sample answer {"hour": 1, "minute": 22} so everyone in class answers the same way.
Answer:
{"hour": 11, "minute": 0}
